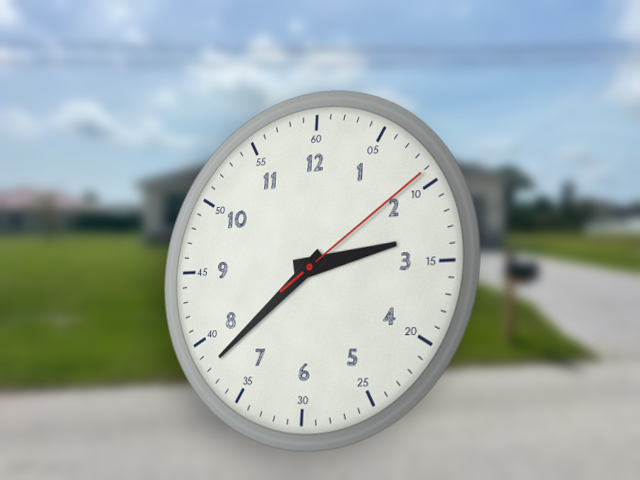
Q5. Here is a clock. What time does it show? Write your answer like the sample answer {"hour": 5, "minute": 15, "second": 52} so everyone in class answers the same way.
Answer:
{"hour": 2, "minute": 38, "second": 9}
